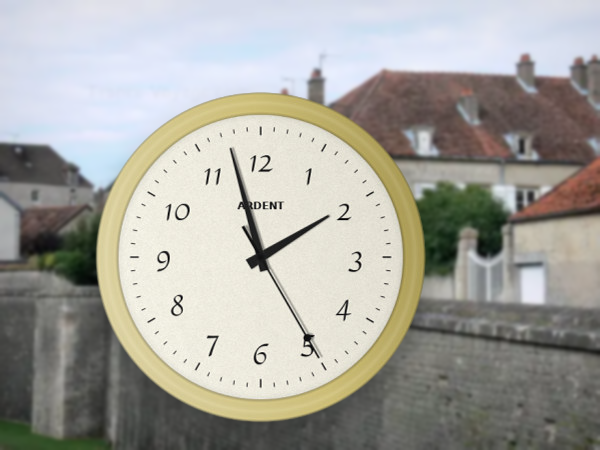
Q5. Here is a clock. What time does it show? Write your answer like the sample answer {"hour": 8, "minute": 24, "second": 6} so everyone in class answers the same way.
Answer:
{"hour": 1, "minute": 57, "second": 25}
